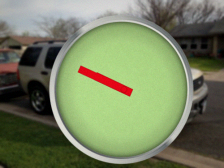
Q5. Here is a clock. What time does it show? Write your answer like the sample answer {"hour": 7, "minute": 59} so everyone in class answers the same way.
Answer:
{"hour": 9, "minute": 49}
